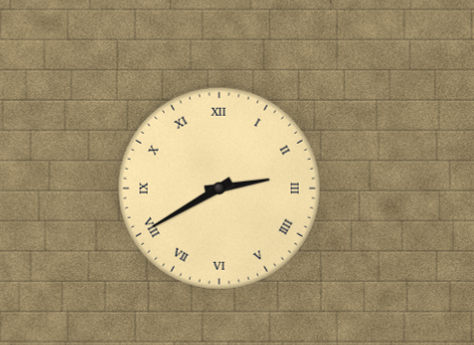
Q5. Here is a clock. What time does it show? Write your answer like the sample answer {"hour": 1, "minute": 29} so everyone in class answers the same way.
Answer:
{"hour": 2, "minute": 40}
